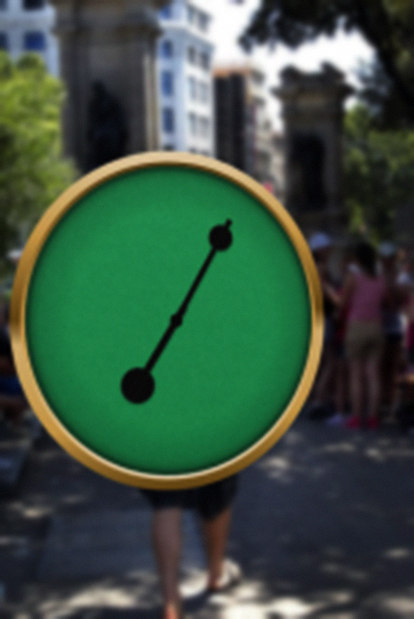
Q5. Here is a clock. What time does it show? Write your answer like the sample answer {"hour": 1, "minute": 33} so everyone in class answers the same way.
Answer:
{"hour": 7, "minute": 5}
